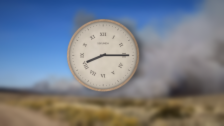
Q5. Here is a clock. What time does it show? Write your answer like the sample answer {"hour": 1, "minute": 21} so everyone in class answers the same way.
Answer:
{"hour": 8, "minute": 15}
